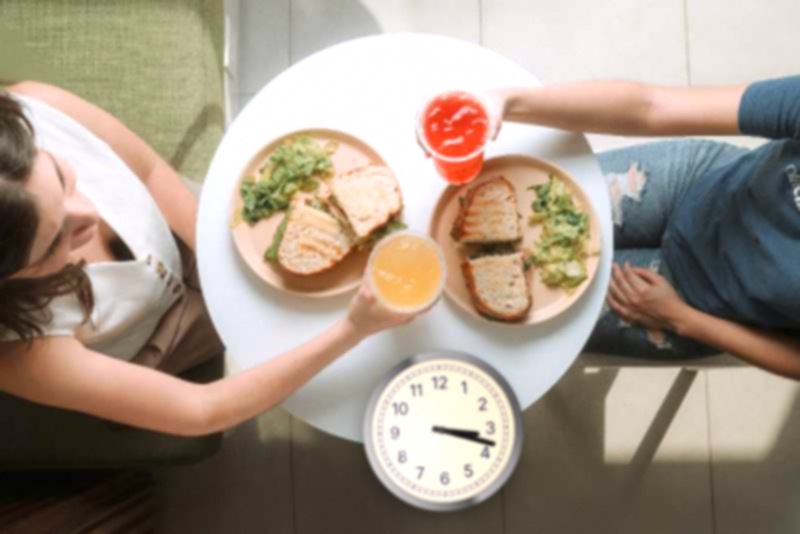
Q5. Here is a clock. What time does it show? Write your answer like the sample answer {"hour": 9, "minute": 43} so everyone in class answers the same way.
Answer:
{"hour": 3, "minute": 18}
